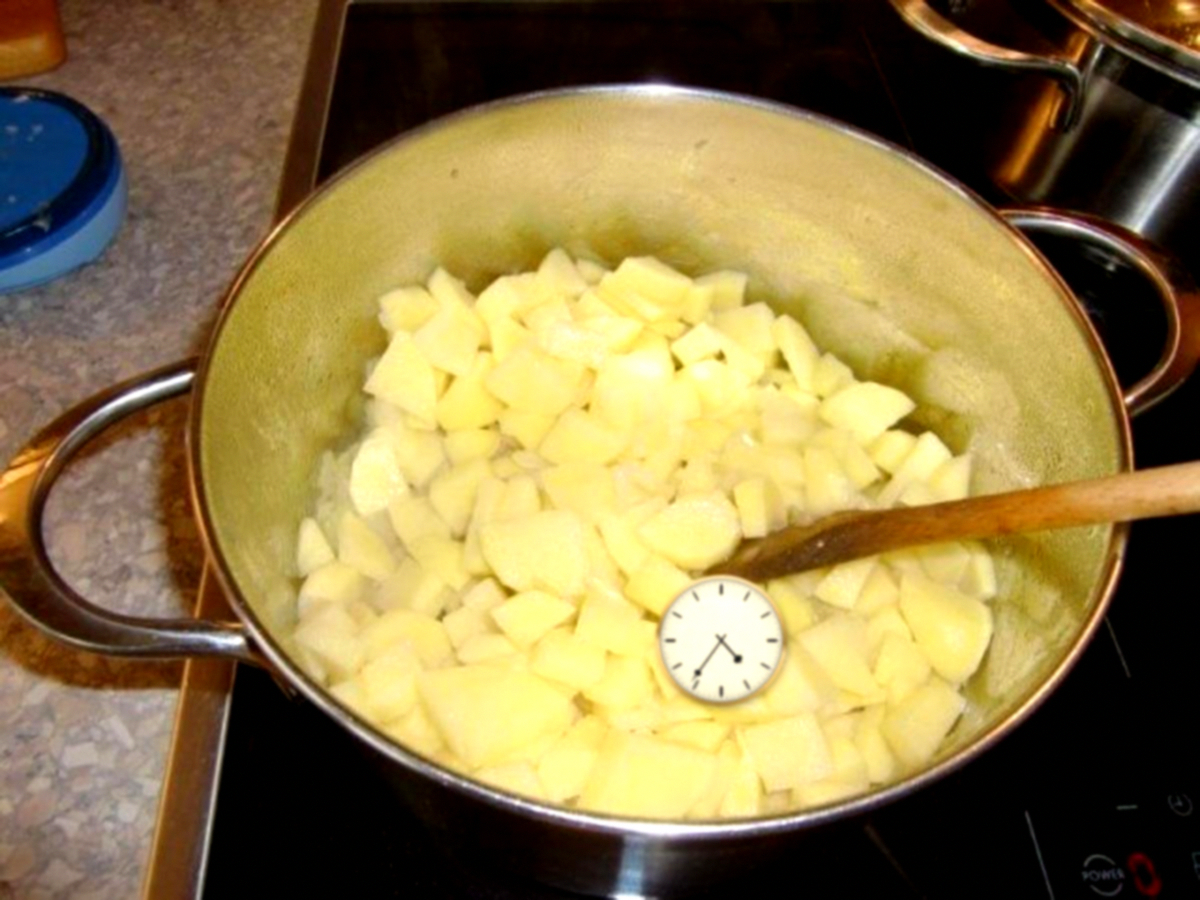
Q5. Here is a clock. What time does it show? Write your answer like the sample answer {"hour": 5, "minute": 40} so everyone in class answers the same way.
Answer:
{"hour": 4, "minute": 36}
